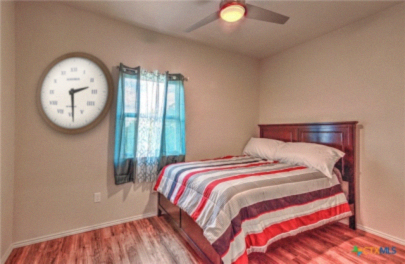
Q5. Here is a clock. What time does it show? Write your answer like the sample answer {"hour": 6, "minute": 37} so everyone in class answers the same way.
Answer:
{"hour": 2, "minute": 29}
